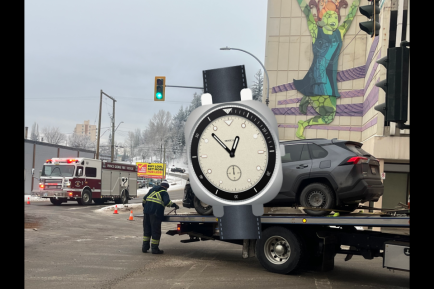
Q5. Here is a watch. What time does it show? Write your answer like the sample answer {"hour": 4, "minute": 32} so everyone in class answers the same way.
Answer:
{"hour": 12, "minute": 53}
